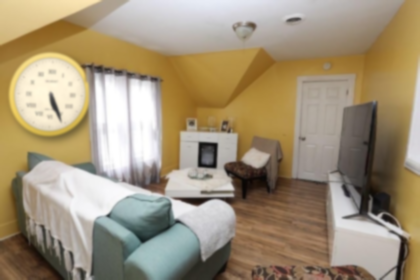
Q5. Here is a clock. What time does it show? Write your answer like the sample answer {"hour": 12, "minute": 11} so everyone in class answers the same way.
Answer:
{"hour": 5, "minute": 26}
